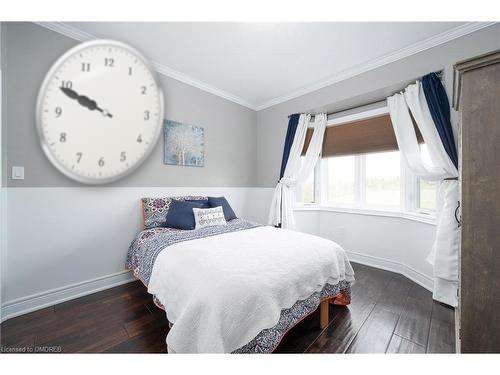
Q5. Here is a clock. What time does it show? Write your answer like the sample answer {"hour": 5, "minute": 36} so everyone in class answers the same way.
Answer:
{"hour": 9, "minute": 49}
